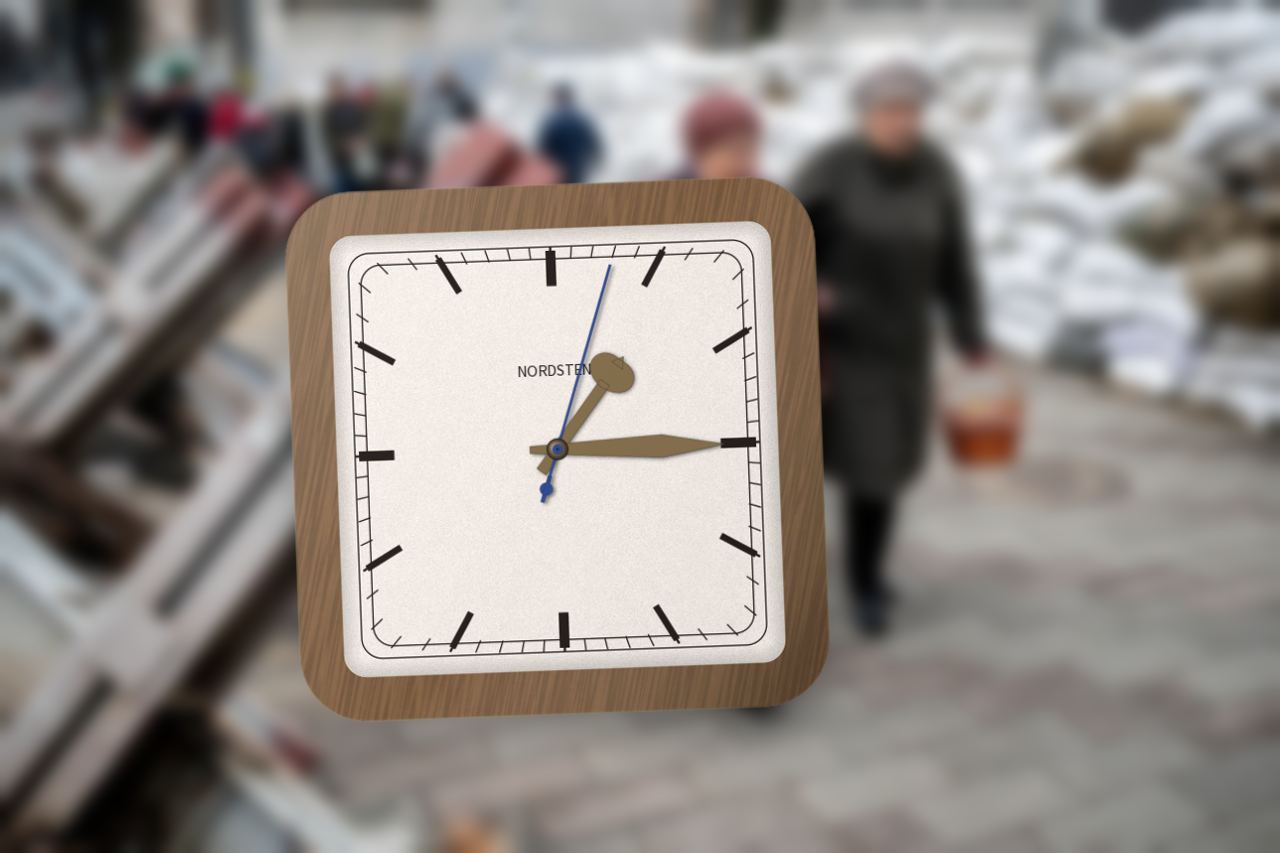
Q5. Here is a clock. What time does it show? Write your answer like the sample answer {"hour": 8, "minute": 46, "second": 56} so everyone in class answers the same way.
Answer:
{"hour": 1, "minute": 15, "second": 3}
